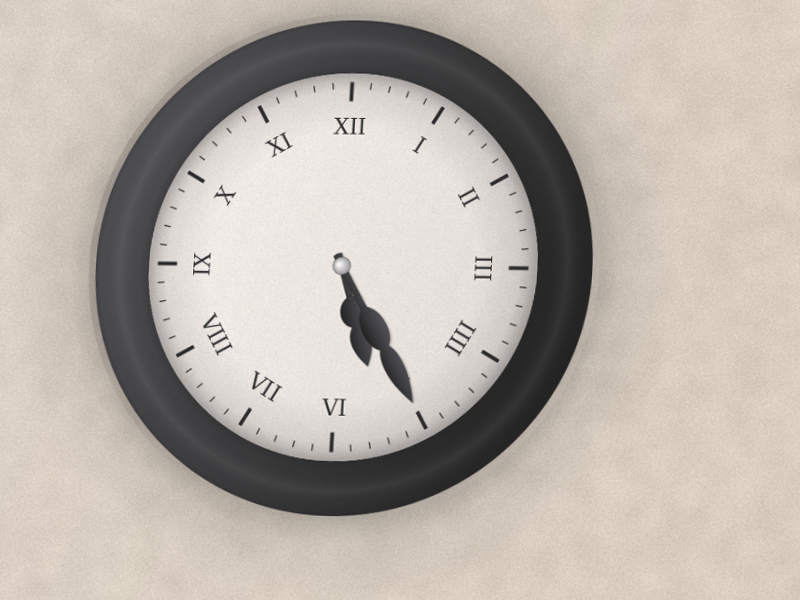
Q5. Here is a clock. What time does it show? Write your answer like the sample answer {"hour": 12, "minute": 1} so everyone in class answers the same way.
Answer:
{"hour": 5, "minute": 25}
